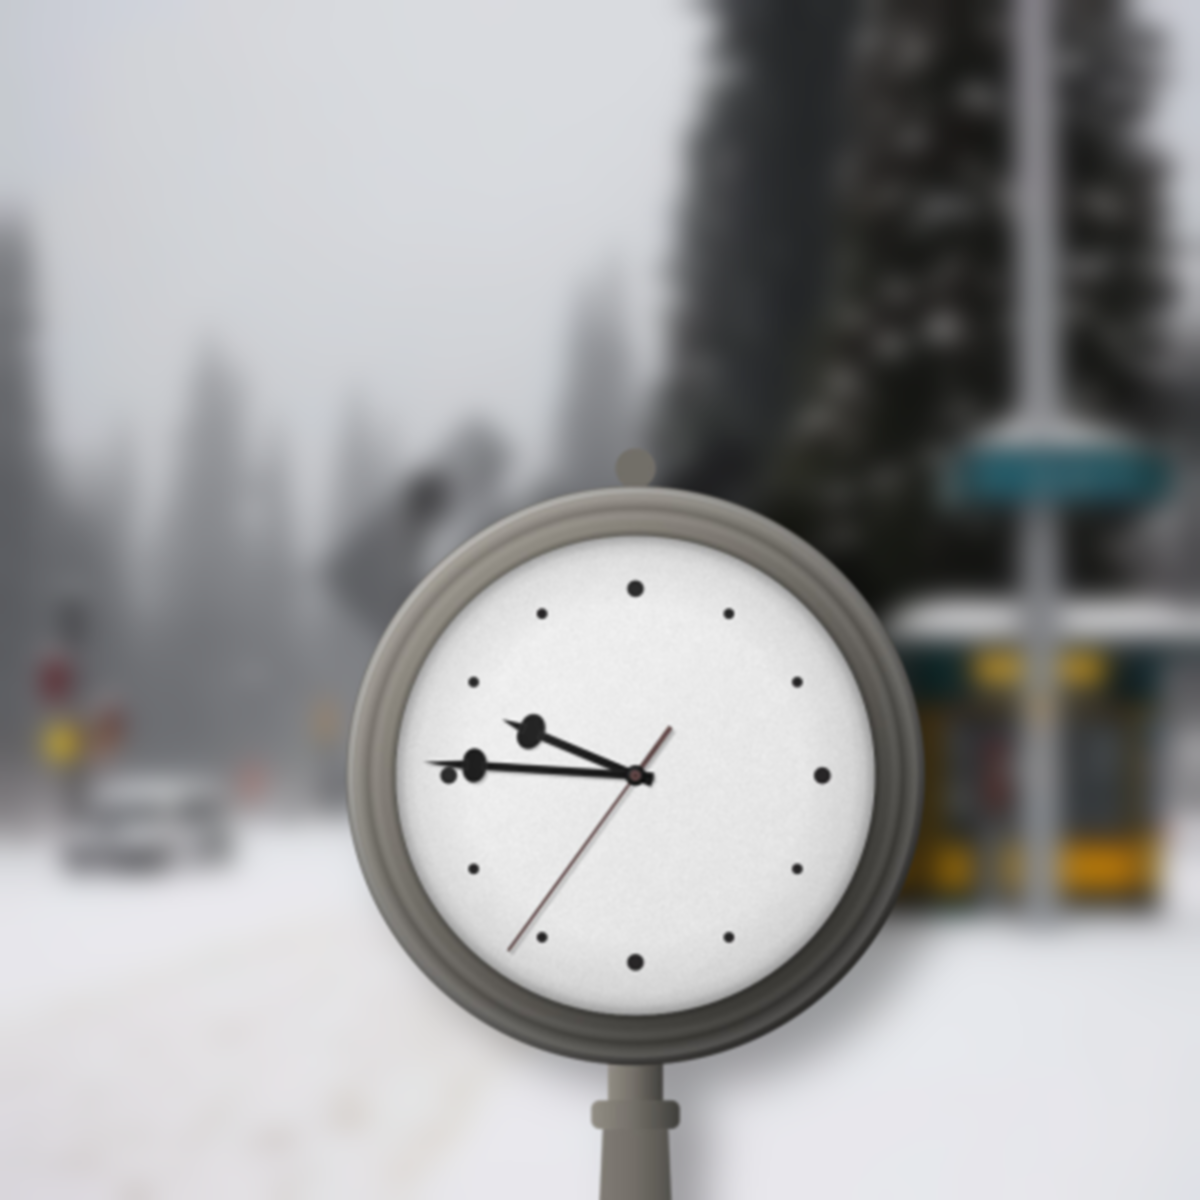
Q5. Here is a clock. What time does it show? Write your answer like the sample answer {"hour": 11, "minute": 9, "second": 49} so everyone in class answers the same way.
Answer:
{"hour": 9, "minute": 45, "second": 36}
